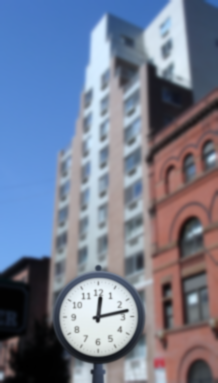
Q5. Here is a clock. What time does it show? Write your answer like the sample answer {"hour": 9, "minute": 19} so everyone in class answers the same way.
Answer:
{"hour": 12, "minute": 13}
